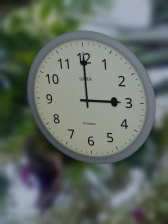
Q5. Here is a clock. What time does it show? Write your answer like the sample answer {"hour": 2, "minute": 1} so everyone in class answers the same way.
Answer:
{"hour": 3, "minute": 0}
